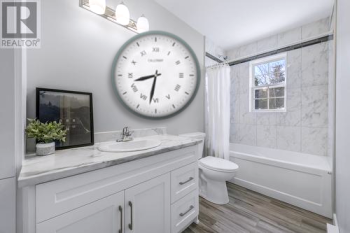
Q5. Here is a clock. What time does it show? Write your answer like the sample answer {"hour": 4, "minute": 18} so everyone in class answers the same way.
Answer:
{"hour": 8, "minute": 32}
